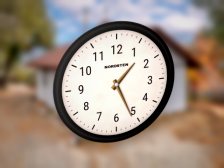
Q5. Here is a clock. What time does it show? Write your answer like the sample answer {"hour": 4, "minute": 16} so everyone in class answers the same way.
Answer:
{"hour": 1, "minute": 26}
